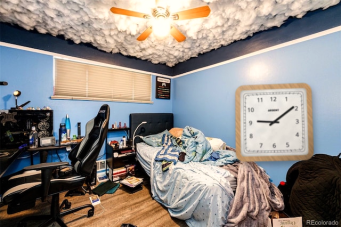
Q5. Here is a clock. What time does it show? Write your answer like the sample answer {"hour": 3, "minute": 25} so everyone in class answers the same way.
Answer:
{"hour": 9, "minute": 9}
